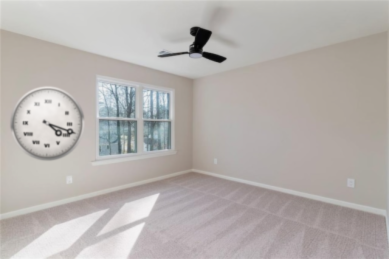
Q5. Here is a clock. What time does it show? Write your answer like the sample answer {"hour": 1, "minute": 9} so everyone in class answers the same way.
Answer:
{"hour": 4, "minute": 18}
